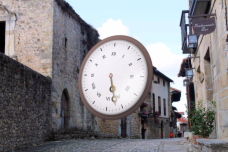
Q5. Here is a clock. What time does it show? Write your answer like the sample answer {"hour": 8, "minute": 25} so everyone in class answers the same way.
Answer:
{"hour": 5, "minute": 27}
